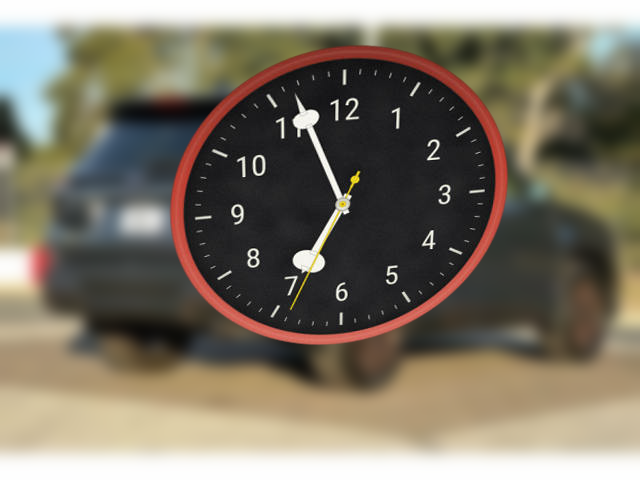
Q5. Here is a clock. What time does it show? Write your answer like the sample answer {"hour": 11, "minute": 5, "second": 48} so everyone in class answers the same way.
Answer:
{"hour": 6, "minute": 56, "second": 34}
